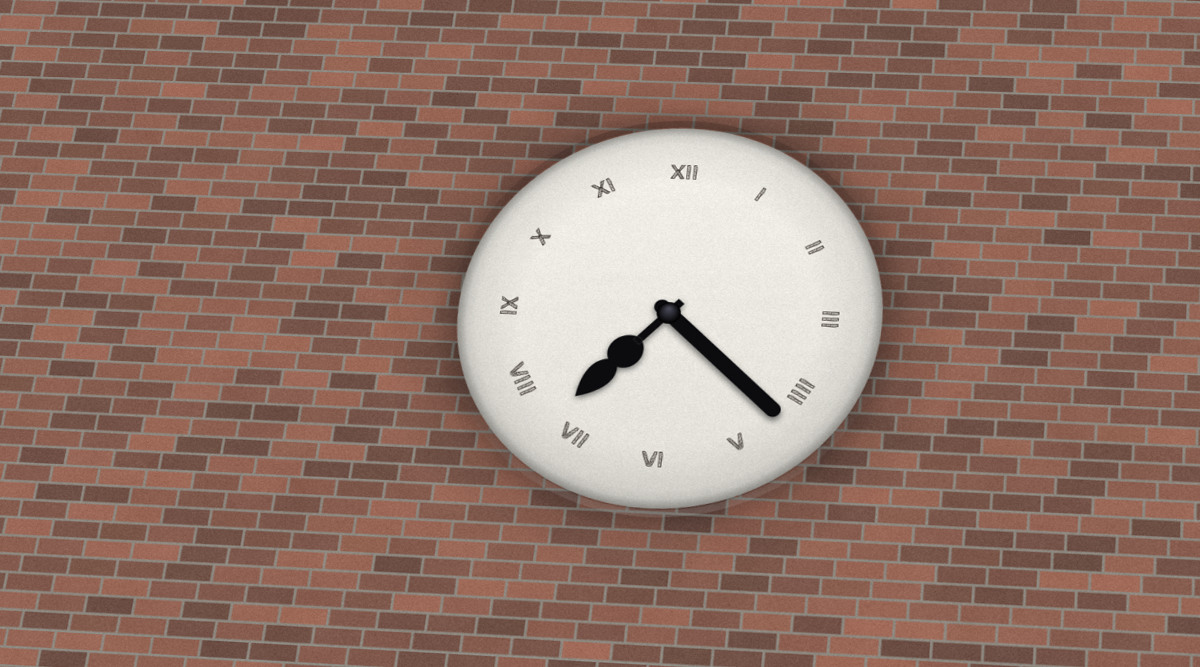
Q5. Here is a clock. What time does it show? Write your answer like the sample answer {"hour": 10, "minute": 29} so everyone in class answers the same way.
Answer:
{"hour": 7, "minute": 22}
